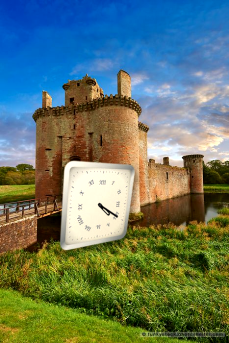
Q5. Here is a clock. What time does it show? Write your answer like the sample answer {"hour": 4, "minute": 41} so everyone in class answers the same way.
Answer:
{"hour": 4, "minute": 20}
